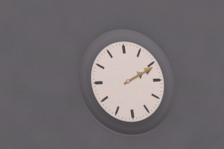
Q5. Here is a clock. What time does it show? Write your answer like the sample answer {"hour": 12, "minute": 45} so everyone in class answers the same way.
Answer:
{"hour": 2, "minute": 11}
